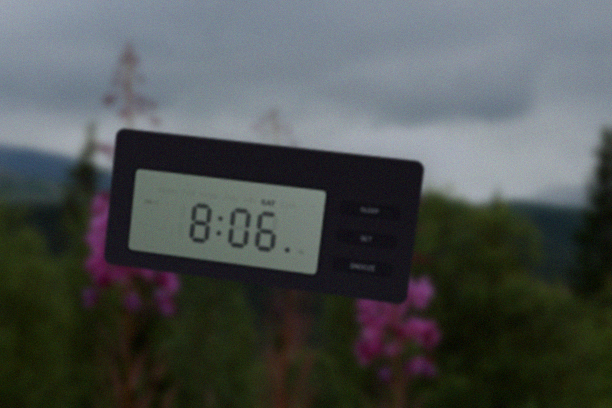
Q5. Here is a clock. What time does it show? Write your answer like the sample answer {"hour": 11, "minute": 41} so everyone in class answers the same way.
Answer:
{"hour": 8, "minute": 6}
